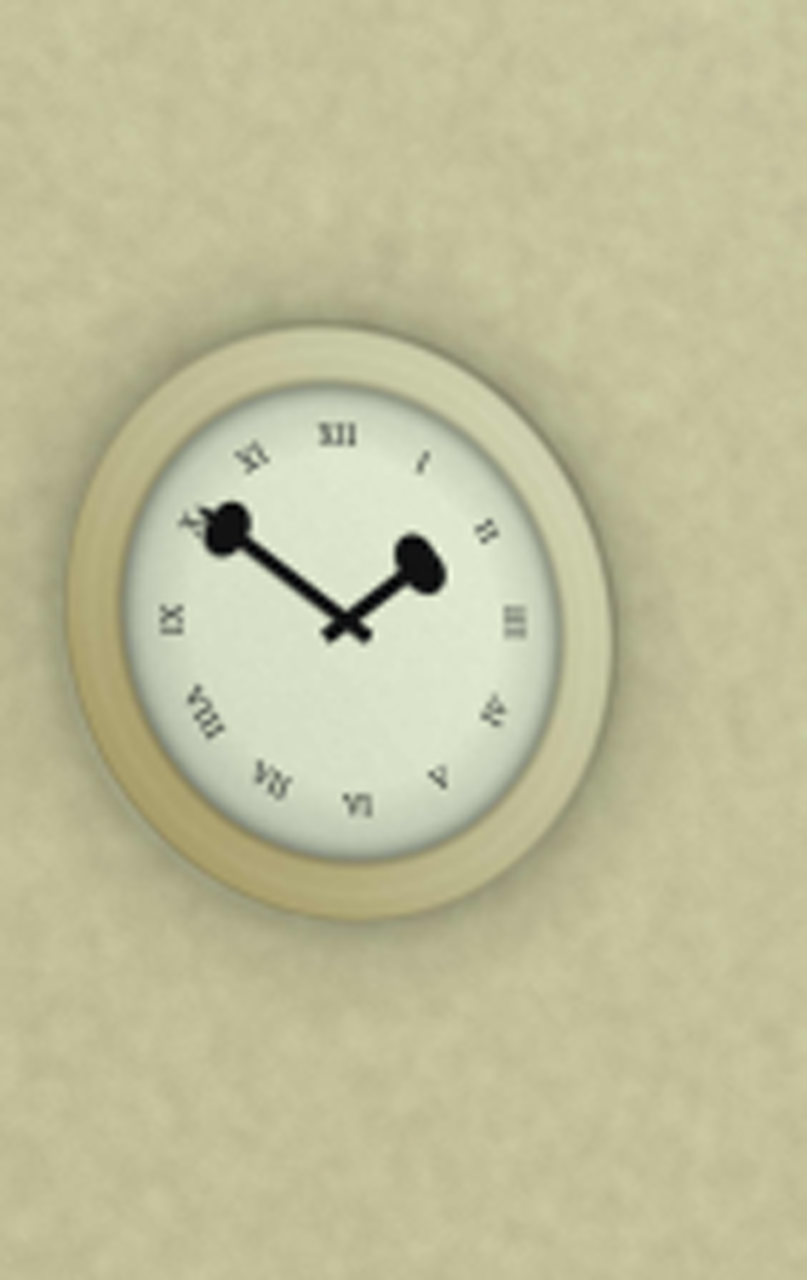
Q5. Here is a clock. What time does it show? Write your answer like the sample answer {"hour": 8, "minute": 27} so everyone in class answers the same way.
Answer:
{"hour": 1, "minute": 51}
